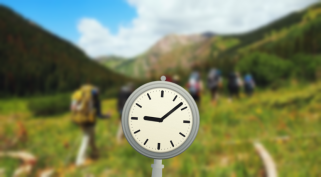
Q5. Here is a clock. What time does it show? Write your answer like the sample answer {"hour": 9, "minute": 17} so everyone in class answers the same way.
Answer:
{"hour": 9, "minute": 8}
